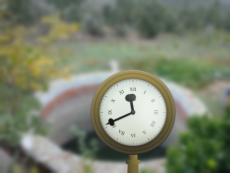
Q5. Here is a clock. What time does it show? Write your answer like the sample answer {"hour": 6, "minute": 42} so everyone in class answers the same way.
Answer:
{"hour": 11, "minute": 41}
